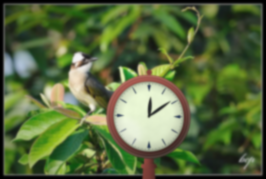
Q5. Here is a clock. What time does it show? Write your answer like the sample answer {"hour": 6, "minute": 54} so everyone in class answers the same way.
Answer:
{"hour": 12, "minute": 9}
